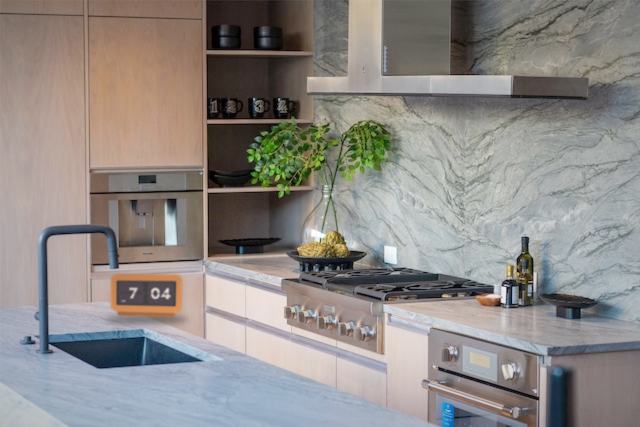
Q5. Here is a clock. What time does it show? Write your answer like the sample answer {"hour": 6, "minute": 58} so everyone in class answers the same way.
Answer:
{"hour": 7, "minute": 4}
